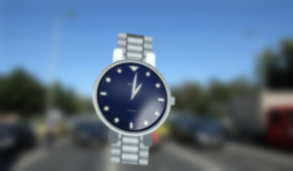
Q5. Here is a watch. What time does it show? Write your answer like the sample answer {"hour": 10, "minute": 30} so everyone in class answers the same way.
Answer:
{"hour": 1, "minute": 1}
